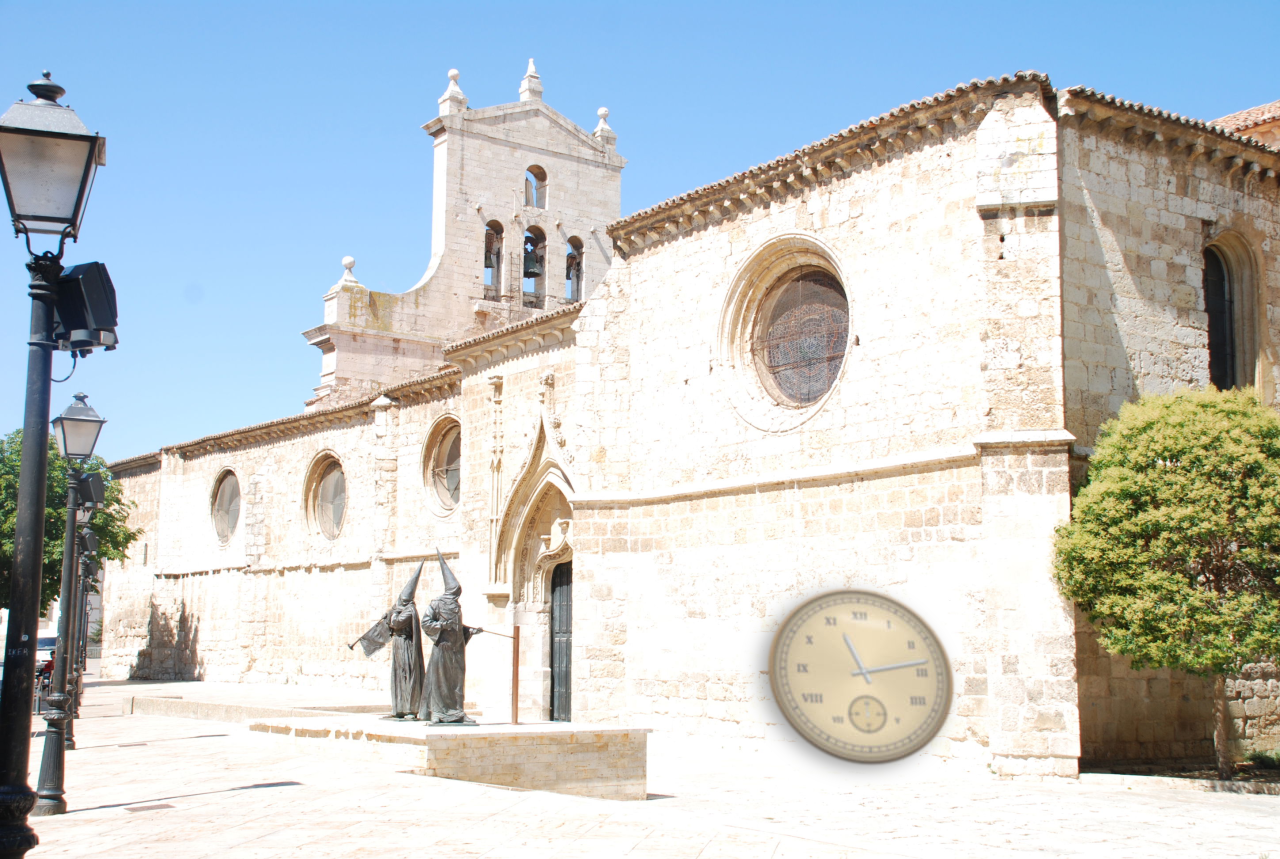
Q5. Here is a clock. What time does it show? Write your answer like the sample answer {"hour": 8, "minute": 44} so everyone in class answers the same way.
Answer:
{"hour": 11, "minute": 13}
